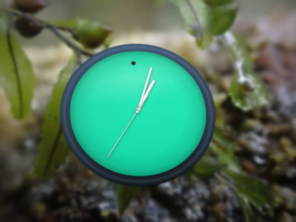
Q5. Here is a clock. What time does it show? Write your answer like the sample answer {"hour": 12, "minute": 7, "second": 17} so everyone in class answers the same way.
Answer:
{"hour": 1, "minute": 3, "second": 36}
